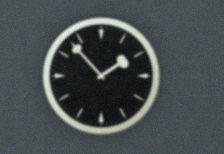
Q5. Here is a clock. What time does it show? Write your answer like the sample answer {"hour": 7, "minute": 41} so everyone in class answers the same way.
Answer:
{"hour": 1, "minute": 53}
